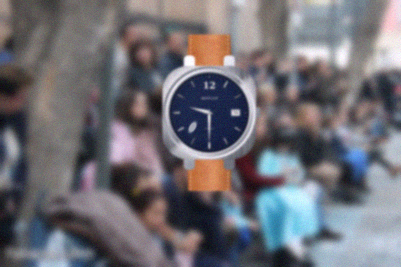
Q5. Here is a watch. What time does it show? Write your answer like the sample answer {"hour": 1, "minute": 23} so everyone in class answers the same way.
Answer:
{"hour": 9, "minute": 30}
